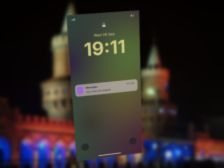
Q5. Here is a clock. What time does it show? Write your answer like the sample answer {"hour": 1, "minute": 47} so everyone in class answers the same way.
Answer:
{"hour": 19, "minute": 11}
